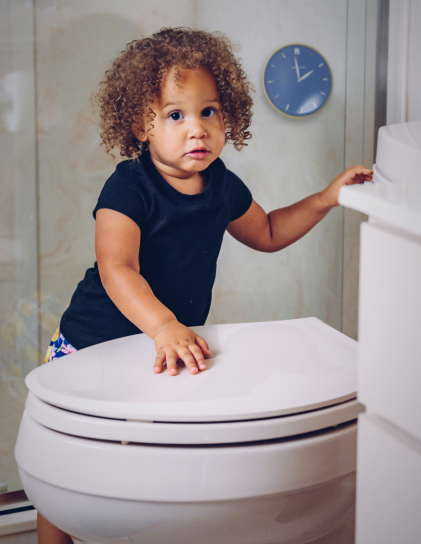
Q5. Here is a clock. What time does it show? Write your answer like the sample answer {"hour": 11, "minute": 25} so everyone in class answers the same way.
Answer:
{"hour": 1, "minute": 59}
